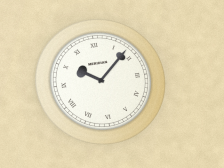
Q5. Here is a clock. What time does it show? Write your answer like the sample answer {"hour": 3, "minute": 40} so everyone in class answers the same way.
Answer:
{"hour": 10, "minute": 8}
